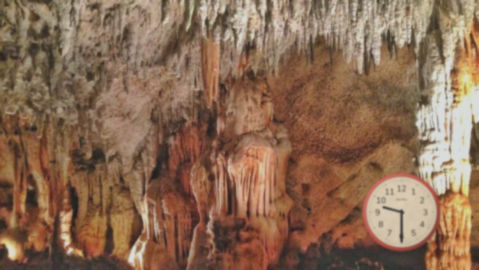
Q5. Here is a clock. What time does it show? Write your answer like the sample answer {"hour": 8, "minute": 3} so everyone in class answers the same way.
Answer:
{"hour": 9, "minute": 30}
